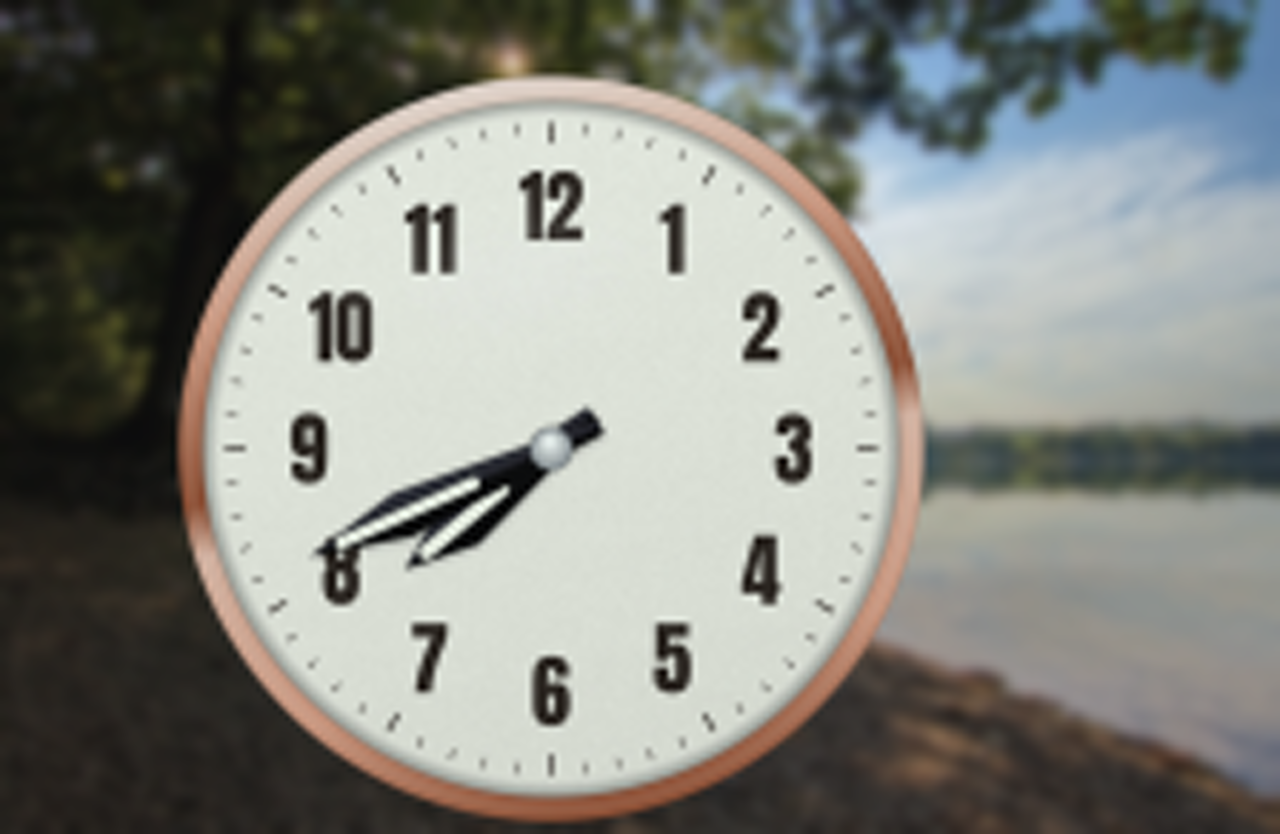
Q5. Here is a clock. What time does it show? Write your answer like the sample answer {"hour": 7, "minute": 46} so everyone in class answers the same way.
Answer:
{"hour": 7, "minute": 41}
